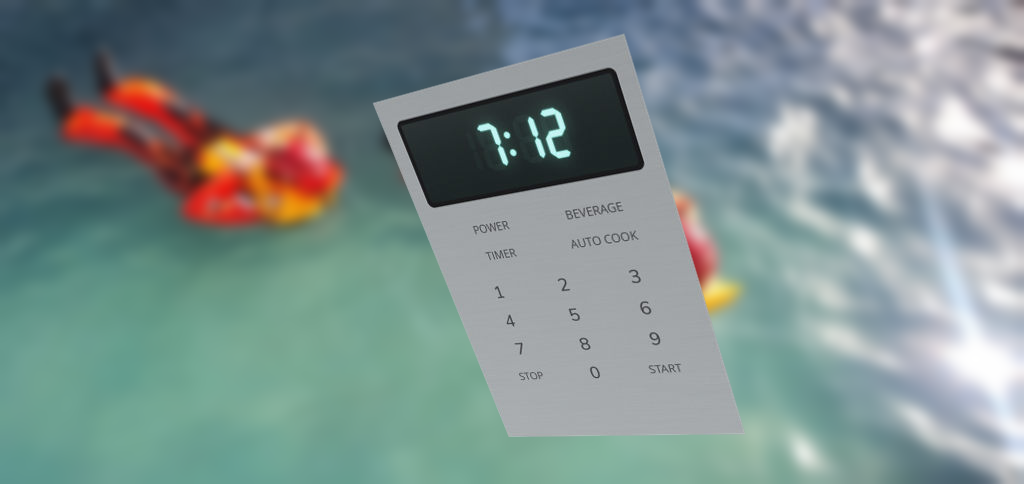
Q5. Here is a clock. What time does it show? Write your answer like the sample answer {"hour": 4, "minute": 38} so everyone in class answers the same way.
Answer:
{"hour": 7, "minute": 12}
